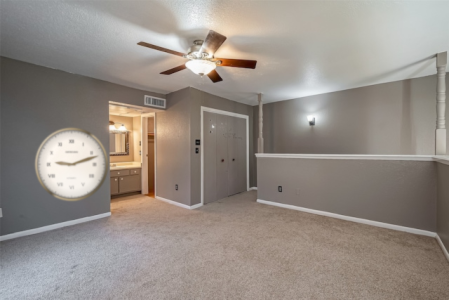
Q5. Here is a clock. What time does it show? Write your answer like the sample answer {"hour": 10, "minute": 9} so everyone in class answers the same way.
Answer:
{"hour": 9, "minute": 12}
